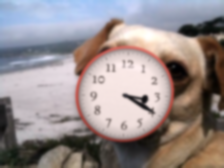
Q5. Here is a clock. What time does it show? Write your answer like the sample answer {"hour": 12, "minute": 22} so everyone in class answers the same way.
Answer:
{"hour": 3, "minute": 20}
